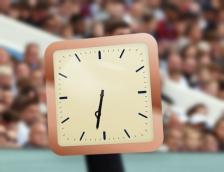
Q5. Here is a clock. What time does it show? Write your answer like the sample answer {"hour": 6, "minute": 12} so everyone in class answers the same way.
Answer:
{"hour": 6, "minute": 32}
